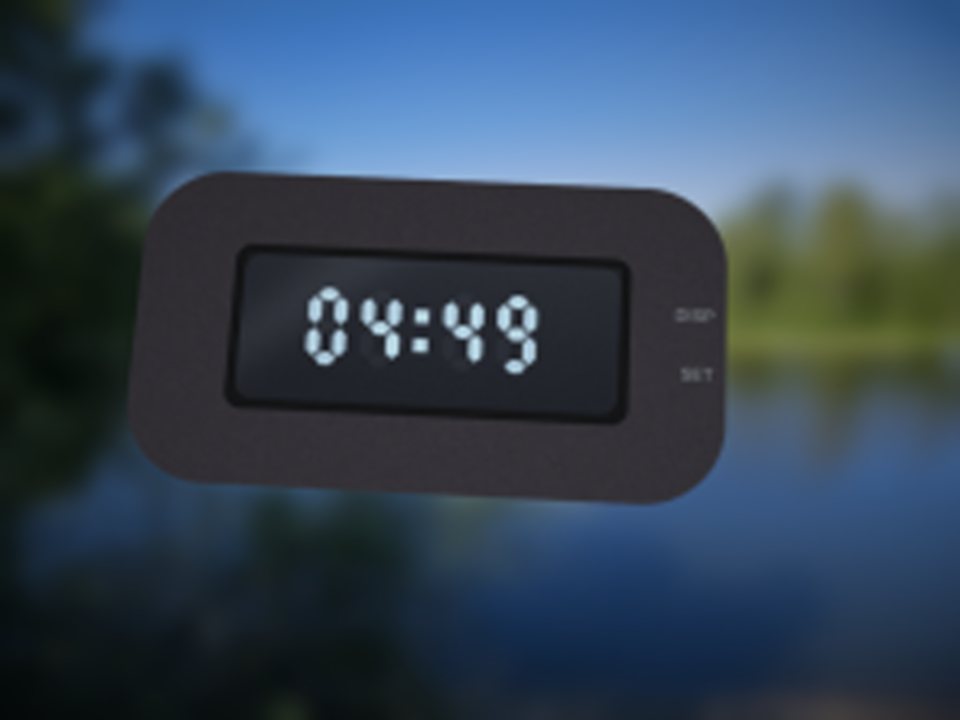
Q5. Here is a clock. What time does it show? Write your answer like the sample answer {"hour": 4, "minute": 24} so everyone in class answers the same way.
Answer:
{"hour": 4, "minute": 49}
